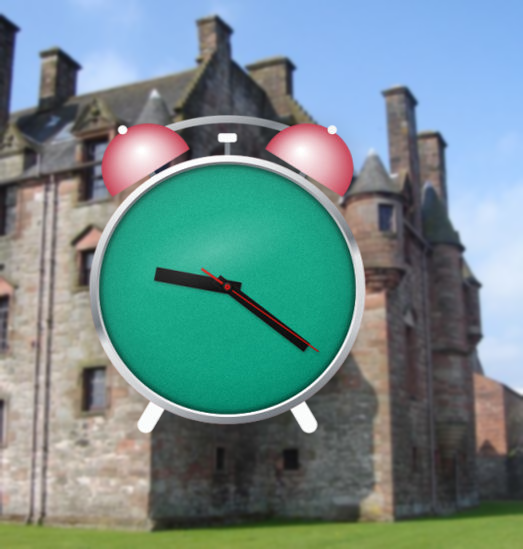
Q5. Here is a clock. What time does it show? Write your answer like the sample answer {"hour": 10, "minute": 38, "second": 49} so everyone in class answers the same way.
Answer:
{"hour": 9, "minute": 21, "second": 21}
